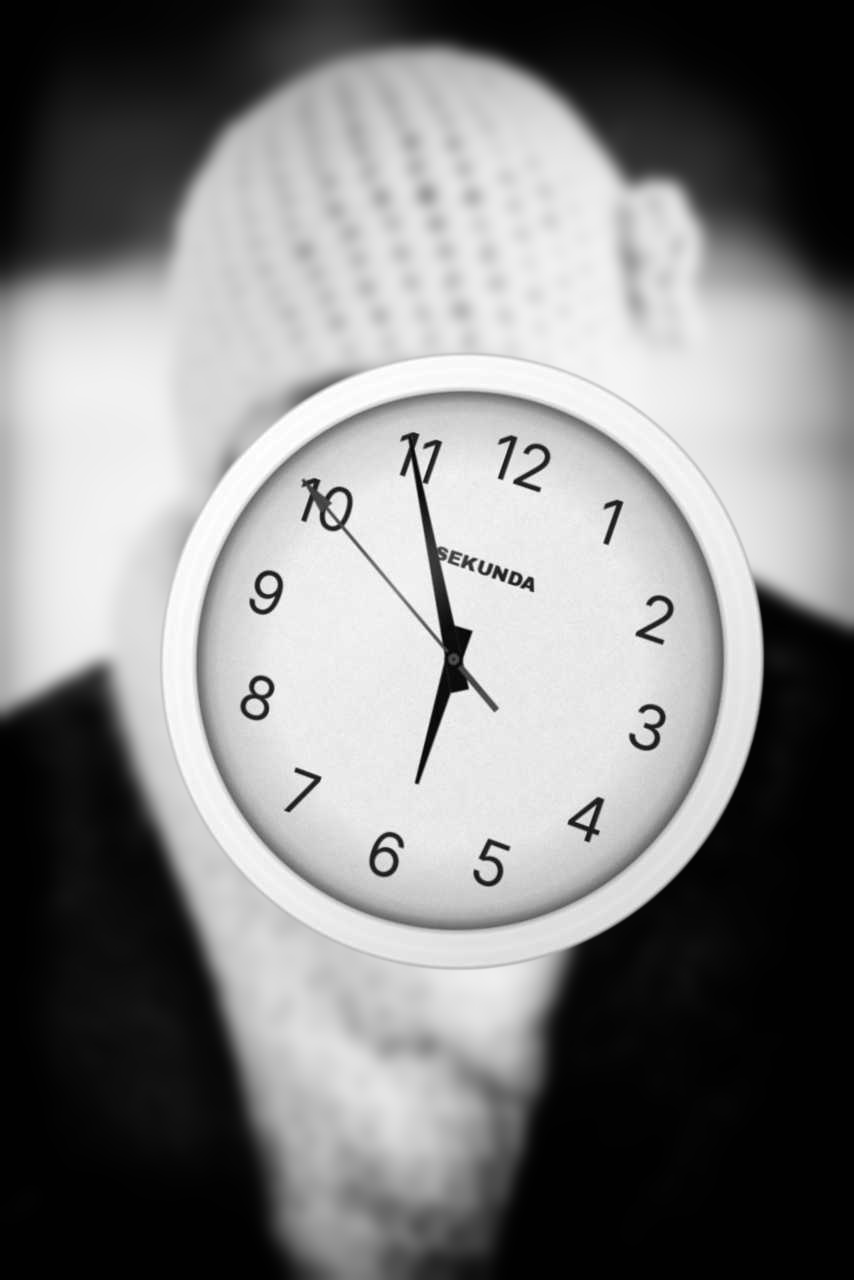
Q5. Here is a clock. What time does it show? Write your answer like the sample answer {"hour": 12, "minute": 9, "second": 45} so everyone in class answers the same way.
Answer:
{"hour": 5, "minute": 54, "second": 50}
